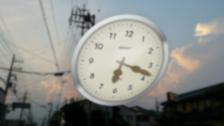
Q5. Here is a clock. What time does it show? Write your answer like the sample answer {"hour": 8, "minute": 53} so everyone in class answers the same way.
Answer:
{"hour": 6, "minute": 18}
